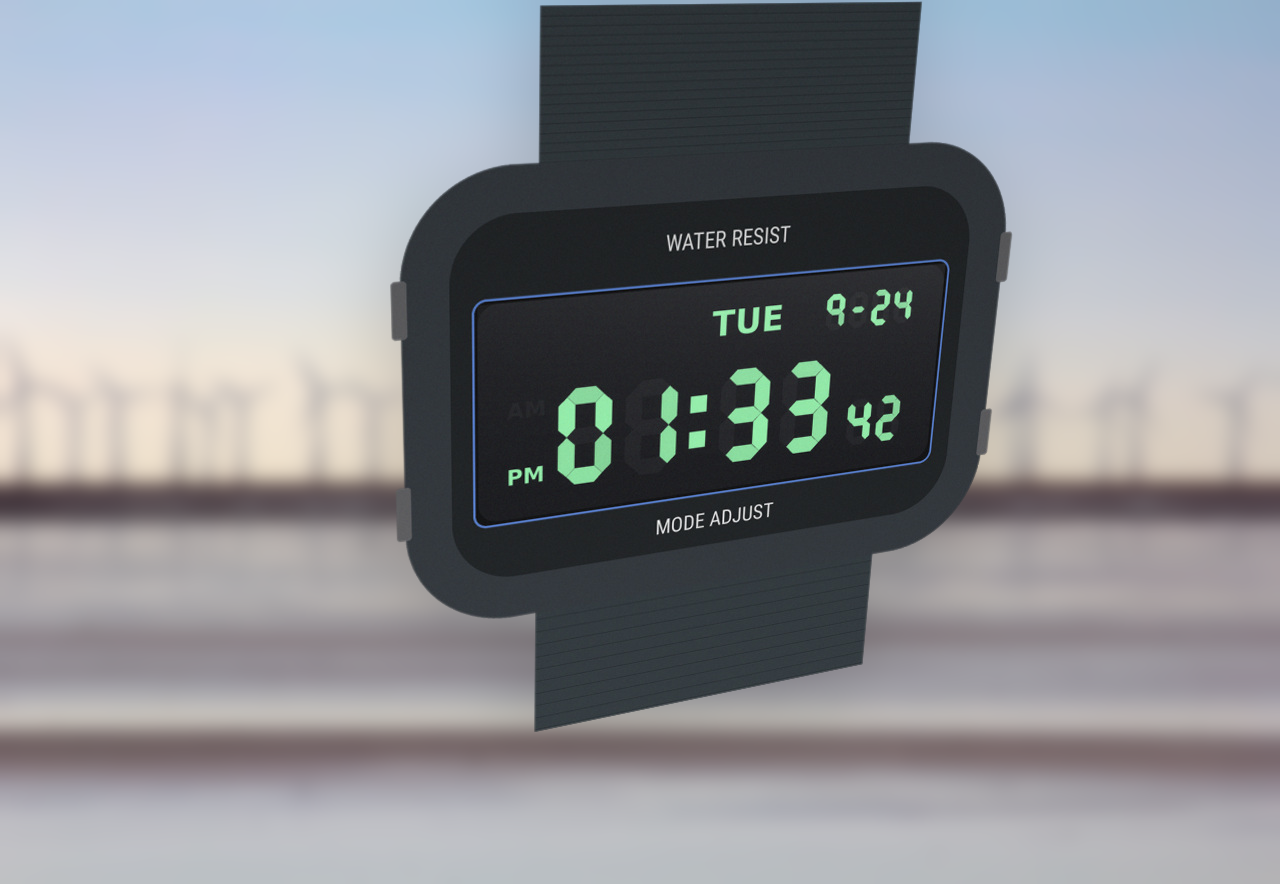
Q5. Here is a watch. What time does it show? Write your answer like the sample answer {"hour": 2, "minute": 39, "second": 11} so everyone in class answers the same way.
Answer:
{"hour": 1, "minute": 33, "second": 42}
